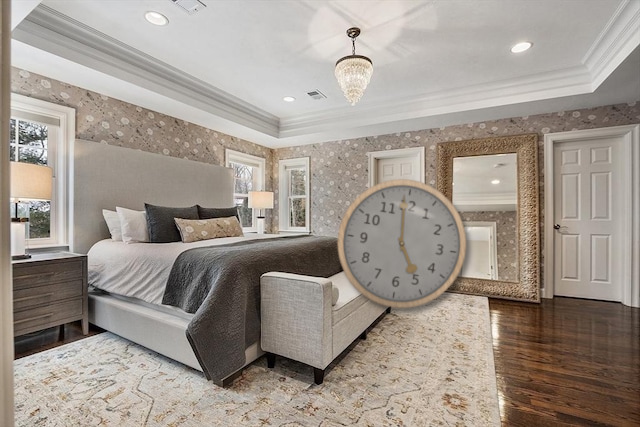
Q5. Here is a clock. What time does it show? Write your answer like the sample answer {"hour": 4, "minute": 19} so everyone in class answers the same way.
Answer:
{"hour": 4, "minute": 59}
